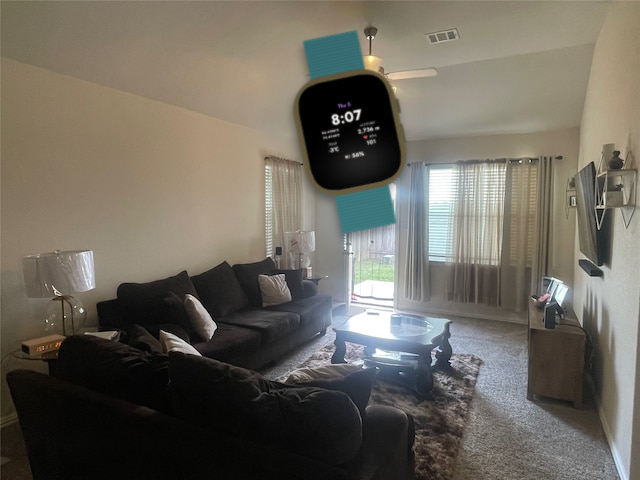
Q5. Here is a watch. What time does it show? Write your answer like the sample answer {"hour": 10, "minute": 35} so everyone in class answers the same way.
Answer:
{"hour": 8, "minute": 7}
